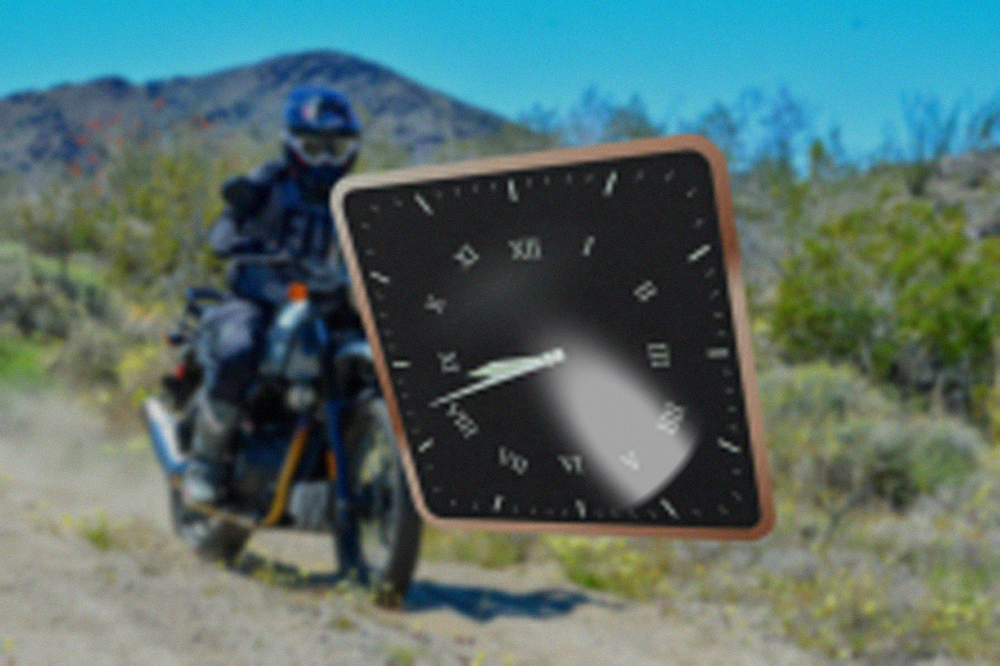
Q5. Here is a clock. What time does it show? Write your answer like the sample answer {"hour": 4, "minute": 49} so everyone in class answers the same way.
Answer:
{"hour": 8, "minute": 42}
